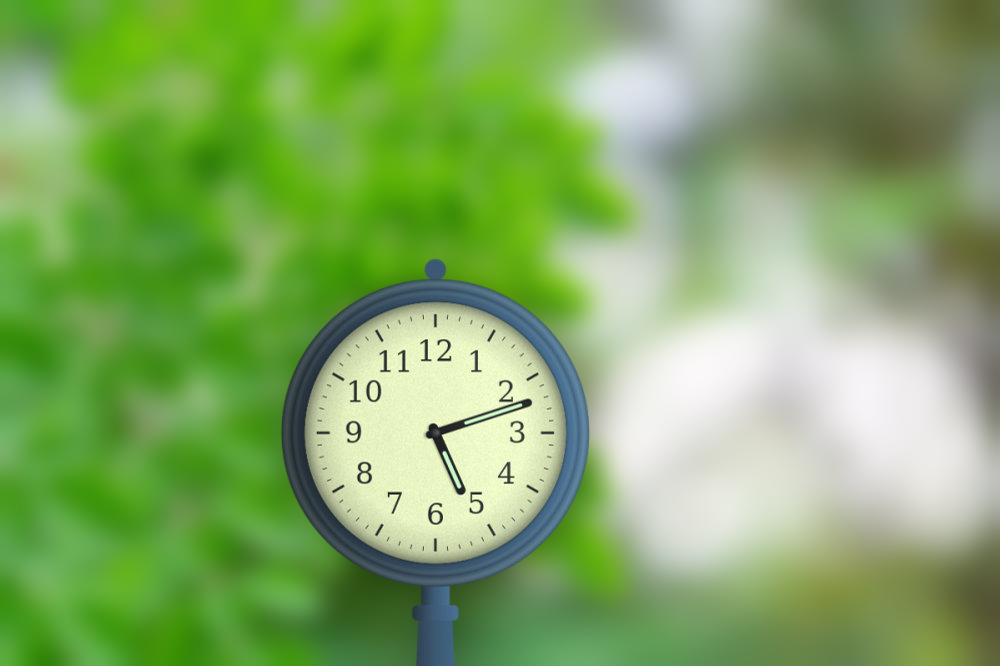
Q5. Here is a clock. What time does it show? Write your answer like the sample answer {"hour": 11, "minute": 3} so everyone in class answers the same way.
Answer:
{"hour": 5, "minute": 12}
